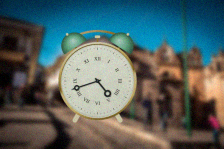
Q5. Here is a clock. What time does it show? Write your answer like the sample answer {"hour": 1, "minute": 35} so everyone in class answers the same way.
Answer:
{"hour": 4, "minute": 42}
